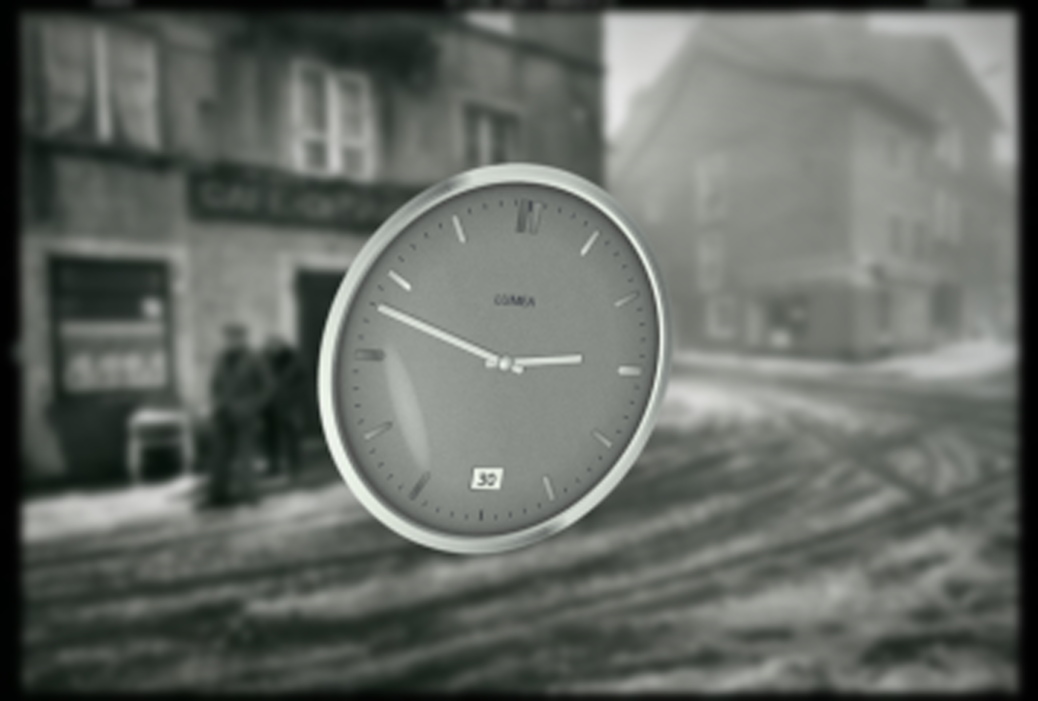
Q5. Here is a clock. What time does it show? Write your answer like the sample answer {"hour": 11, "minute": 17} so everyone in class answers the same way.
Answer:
{"hour": 2, "minute": 48}
